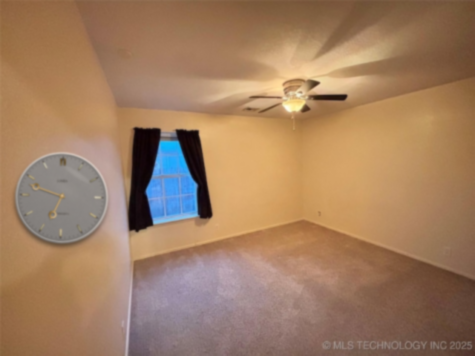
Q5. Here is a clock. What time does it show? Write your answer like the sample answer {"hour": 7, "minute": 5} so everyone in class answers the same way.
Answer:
{"hour": 6, "minute": 48}
